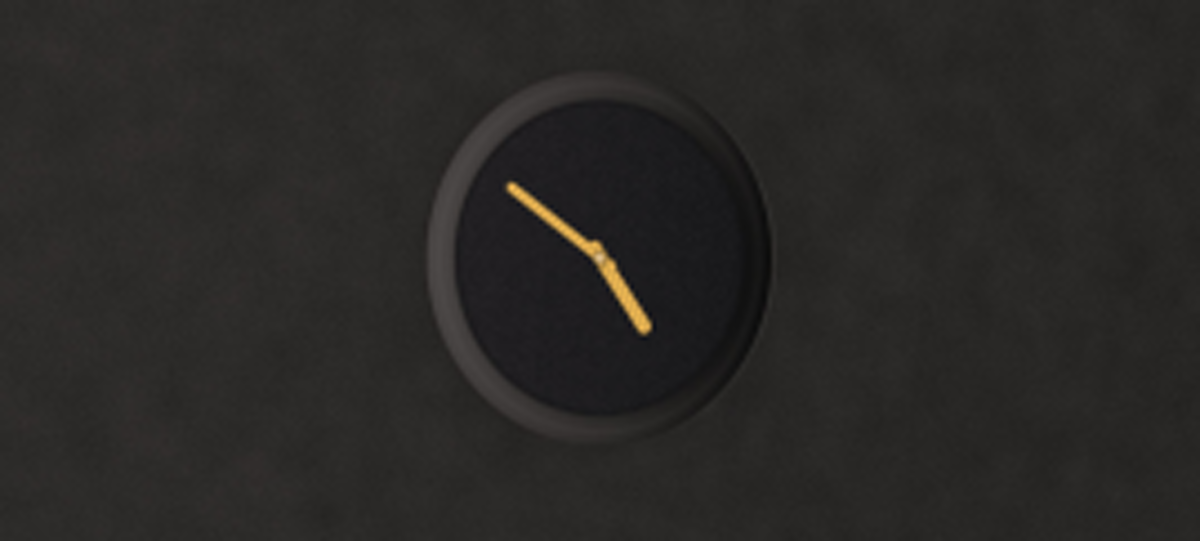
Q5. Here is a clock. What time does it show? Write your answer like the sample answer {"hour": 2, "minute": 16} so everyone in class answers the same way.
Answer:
{"hour": 4, "minute": 51}
